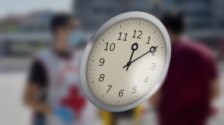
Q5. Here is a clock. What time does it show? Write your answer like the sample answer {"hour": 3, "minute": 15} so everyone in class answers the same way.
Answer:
{"hour": 12, "minute": 9}
